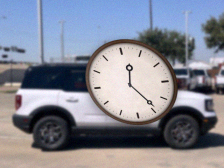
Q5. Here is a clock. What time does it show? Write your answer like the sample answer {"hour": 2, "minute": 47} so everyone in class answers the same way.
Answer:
{"hour": 12, "minute": 24}
